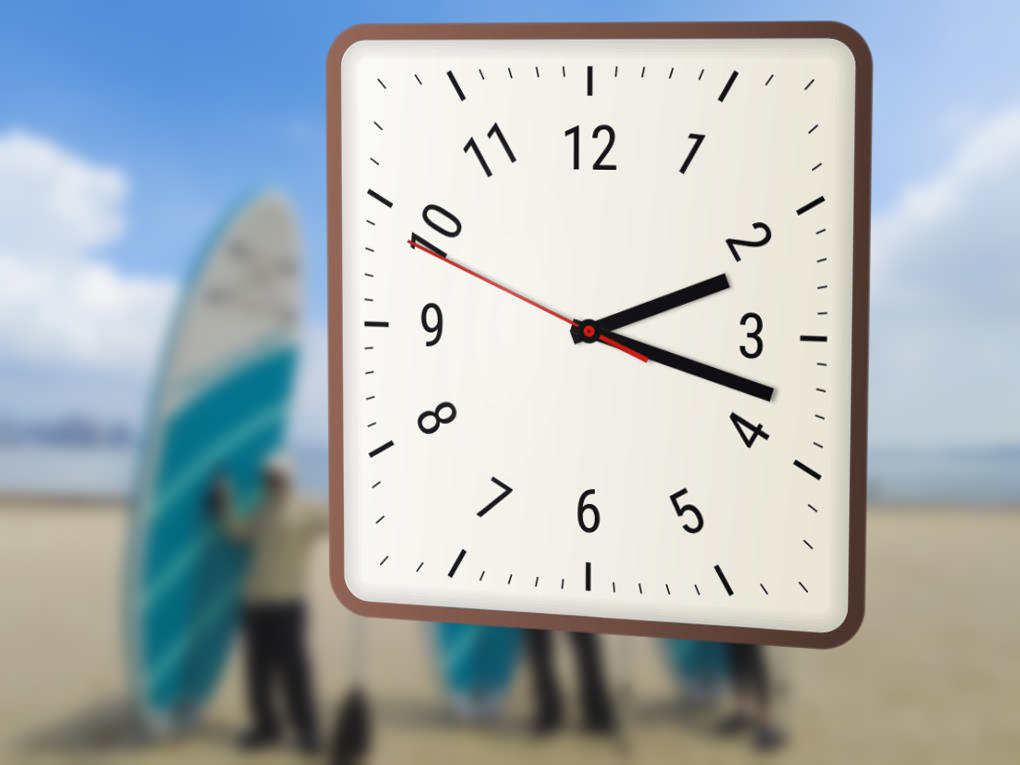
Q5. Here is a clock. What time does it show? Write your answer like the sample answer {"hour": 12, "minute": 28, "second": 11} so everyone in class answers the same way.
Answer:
{"hour": 2, "minute": 17, "second": 49}
